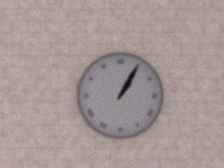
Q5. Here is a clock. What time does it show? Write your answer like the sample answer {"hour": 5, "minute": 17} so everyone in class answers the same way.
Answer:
{"hour": 1, "minute": 5}
